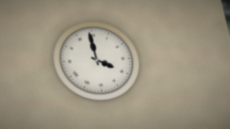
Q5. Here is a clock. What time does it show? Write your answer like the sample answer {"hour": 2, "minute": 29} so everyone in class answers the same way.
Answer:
{"hour": 3, "minute": 59}
